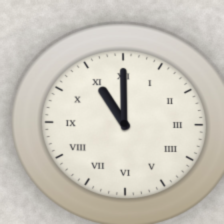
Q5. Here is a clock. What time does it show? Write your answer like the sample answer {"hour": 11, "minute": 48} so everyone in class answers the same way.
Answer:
{"hour": 11, "minute": 0}
